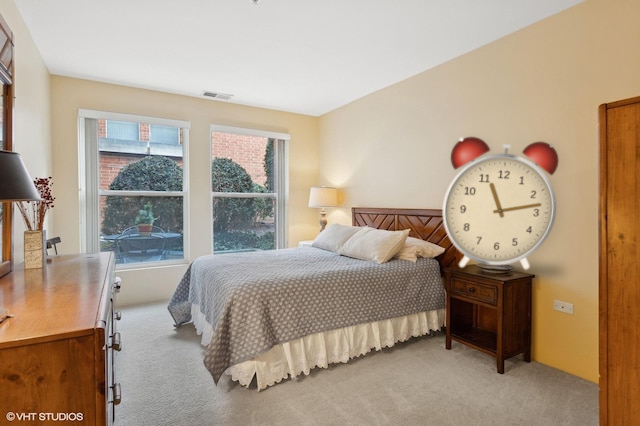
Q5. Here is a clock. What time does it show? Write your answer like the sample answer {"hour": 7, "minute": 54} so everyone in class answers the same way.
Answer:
{"hour": 11, "minute": 13}
